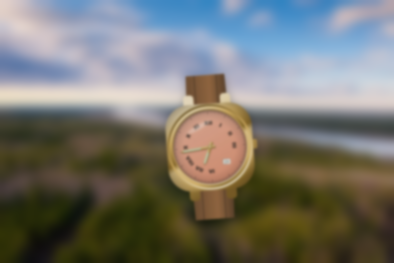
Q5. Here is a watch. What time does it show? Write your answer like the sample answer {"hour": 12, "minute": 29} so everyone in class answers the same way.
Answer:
{"hour": 6, "minute": 44}
